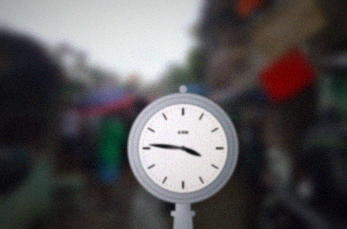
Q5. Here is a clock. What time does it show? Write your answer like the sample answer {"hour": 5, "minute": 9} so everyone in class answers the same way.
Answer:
{"hour": 3, "minute": 46}
